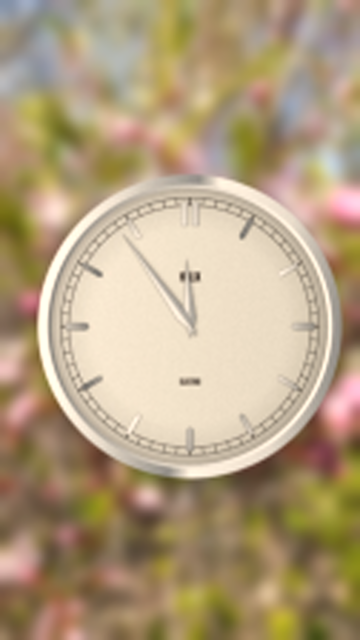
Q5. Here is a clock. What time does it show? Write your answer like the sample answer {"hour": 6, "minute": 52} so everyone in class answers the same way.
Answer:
{"hour": 11, "minute": 54}
